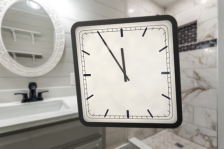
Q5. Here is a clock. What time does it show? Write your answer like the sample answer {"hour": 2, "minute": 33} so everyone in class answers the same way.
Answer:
{"hour": 11, "minute": 55}
